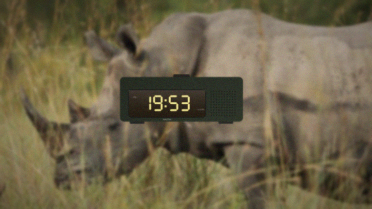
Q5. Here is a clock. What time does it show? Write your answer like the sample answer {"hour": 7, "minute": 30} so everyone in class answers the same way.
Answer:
{"hour": 19, "minute": 53}
